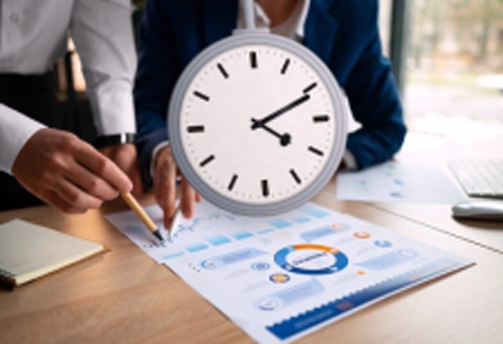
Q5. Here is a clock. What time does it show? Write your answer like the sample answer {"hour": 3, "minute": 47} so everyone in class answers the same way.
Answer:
{"hour": 4, "minute": 11}
